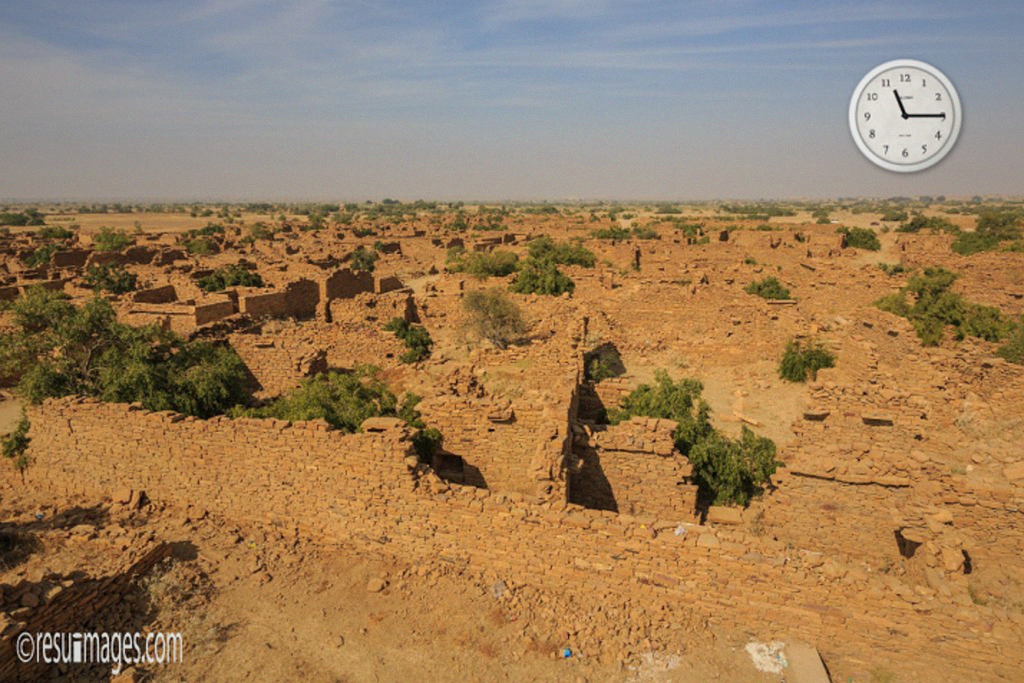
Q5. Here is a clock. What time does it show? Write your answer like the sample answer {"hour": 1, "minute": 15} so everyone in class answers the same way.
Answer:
{"hour": 11, "minute": 15}
